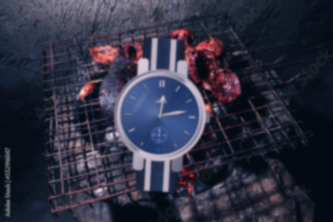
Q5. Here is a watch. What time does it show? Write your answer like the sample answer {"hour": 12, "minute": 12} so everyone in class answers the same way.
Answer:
{"hour": 12, "minute": 13}
